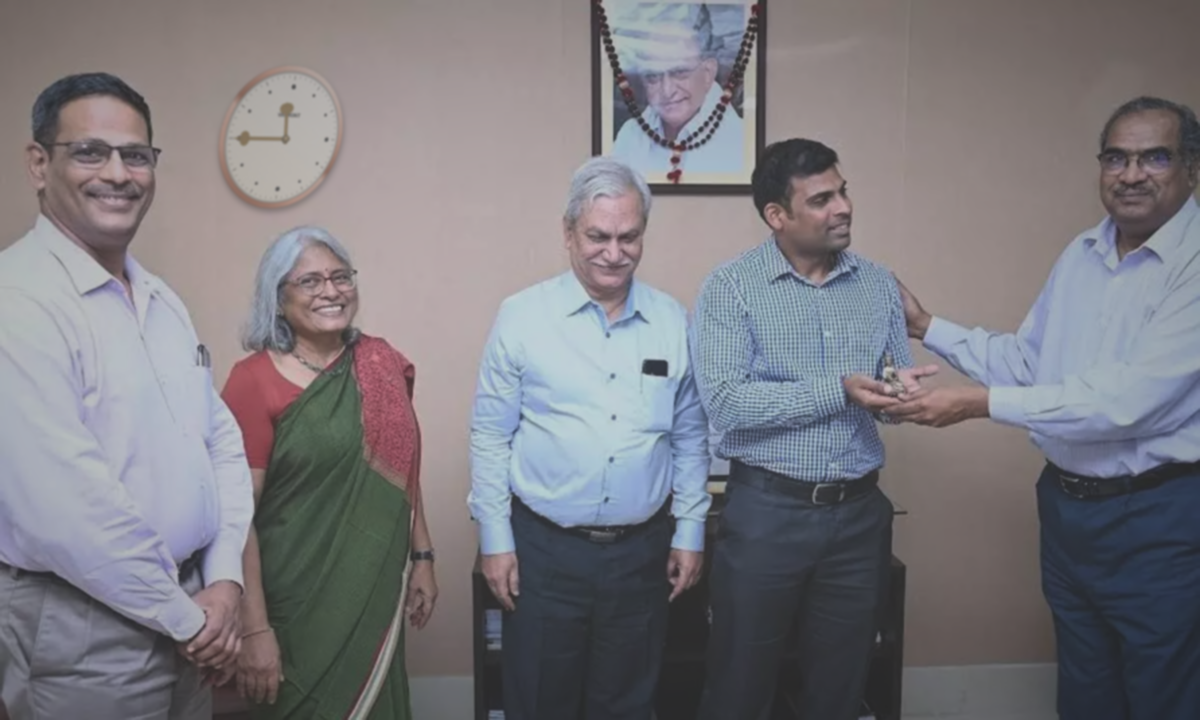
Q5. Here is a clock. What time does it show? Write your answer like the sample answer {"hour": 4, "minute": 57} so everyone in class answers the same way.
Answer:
{"hour": 11, "minute": 45}
